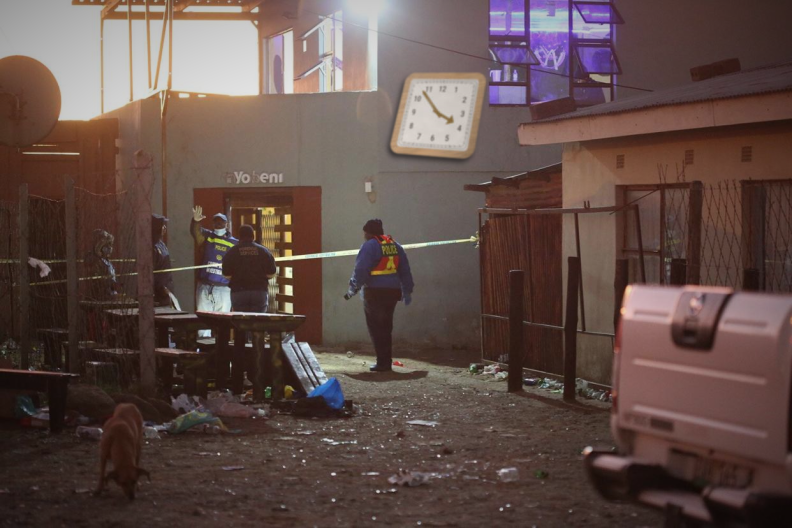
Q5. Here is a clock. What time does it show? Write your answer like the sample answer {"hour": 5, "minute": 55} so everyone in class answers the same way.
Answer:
{"hour": 3, "minute": 53}
